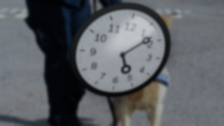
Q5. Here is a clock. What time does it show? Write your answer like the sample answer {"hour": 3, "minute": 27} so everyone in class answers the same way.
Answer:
{"hour": 5, "minute": 8}
